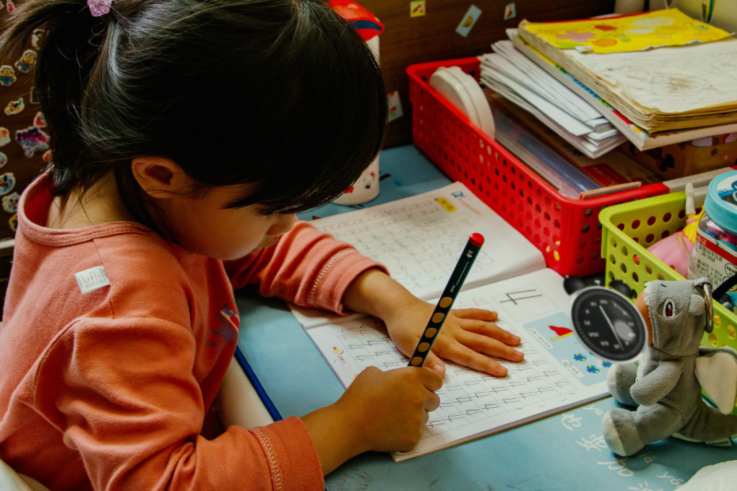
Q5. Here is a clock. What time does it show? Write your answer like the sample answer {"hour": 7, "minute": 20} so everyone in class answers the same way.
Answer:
{"hour": 11, "minute": 28}
